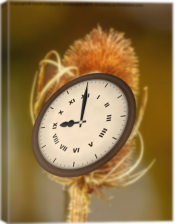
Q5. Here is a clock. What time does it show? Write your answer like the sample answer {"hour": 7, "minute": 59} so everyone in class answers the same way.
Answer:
{"hour": 9, "minute": 0}
